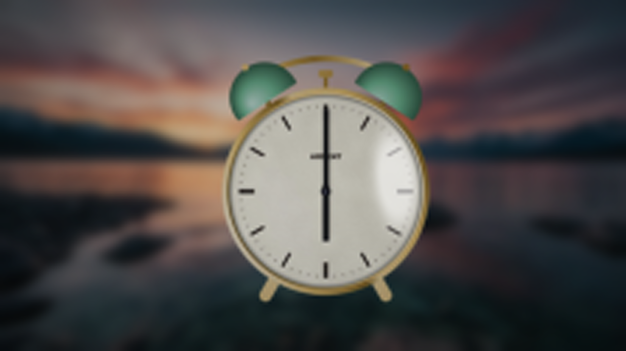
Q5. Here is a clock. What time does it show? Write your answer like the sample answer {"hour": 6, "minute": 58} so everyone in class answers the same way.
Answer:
{"hour": 6, "minute": 0}
